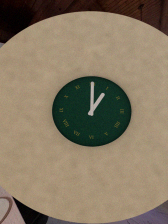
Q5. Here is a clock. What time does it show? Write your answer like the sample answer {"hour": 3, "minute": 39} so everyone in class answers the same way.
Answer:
{"hour": 1, "minute": 0}
